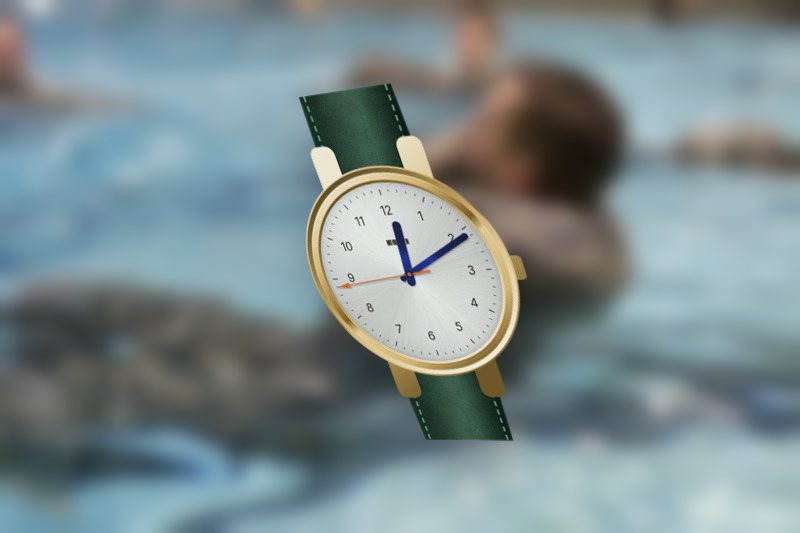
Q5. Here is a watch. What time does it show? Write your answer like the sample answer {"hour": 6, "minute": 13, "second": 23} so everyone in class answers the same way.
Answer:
{"hour": 12, "minute": 10, "second": 44}
